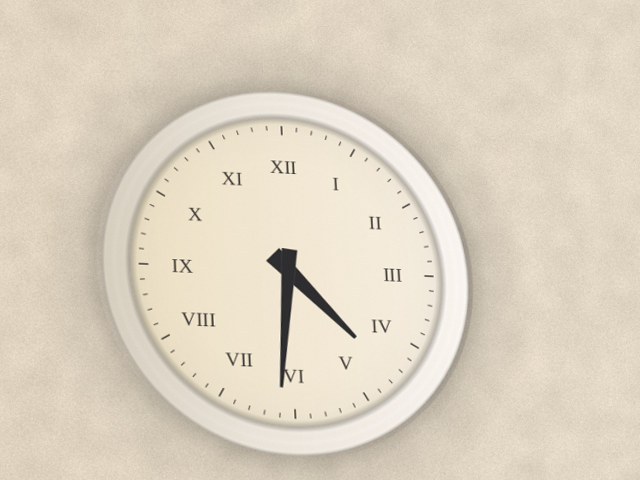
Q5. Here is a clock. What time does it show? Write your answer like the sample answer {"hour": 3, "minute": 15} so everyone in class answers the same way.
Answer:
{"hour": 4, "minute": 31}
